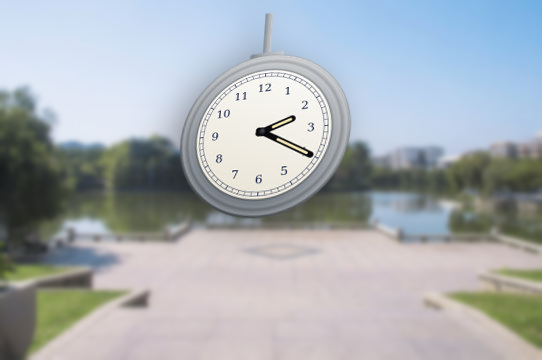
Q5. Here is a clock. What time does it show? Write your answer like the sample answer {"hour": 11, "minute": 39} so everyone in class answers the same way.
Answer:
{"hour": 2, "minute": 20}
